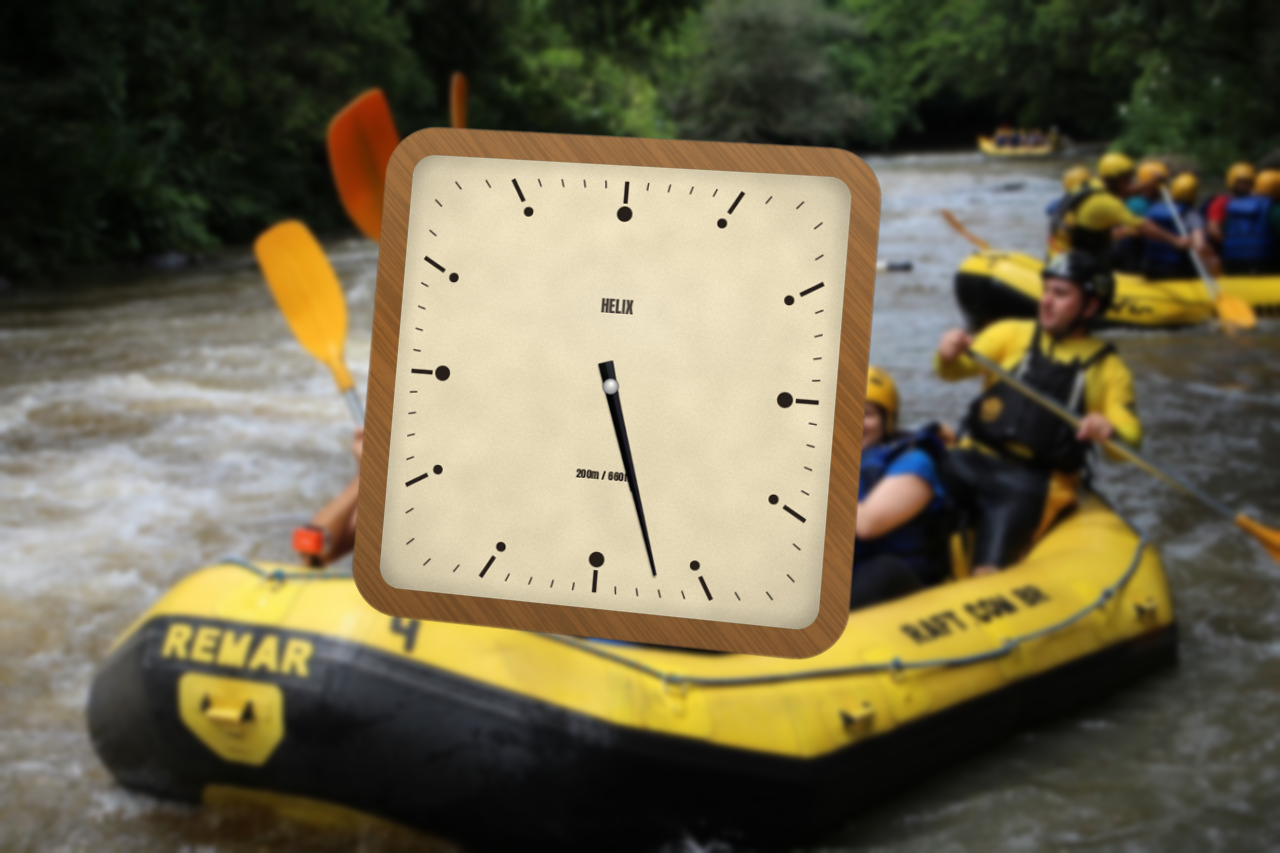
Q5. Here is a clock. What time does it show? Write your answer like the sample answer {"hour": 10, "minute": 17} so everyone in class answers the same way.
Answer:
{"hour": 5, "minute": 27}
